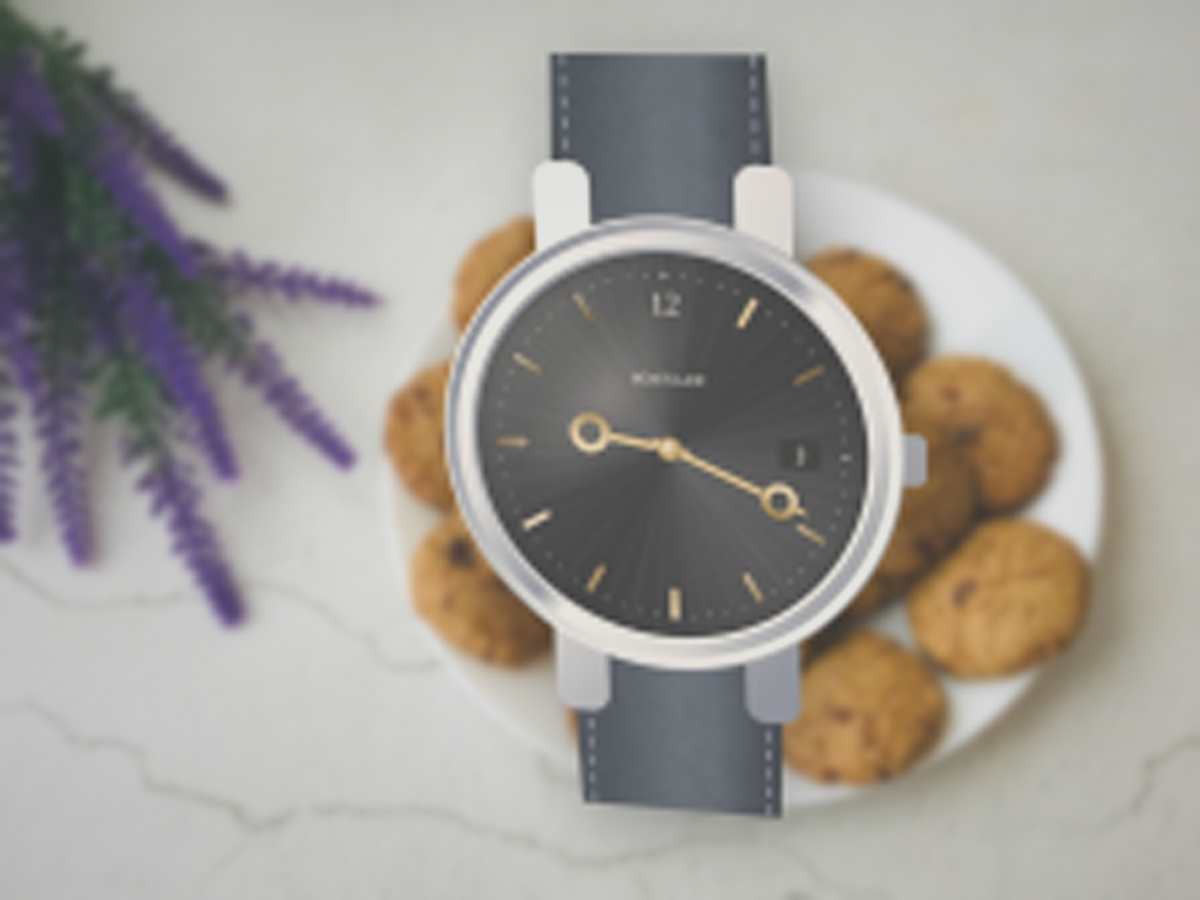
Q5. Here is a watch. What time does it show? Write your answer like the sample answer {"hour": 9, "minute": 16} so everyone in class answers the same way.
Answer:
{"hour": 9, "minute": 19}
